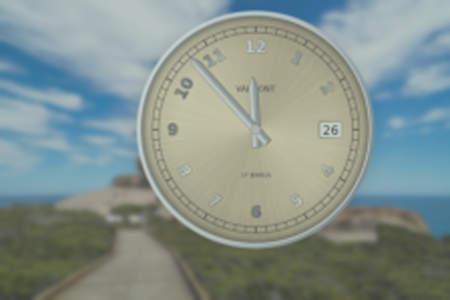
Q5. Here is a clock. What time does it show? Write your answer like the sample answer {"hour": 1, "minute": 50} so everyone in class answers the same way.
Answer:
{"hour": 11, "minute": 53}
